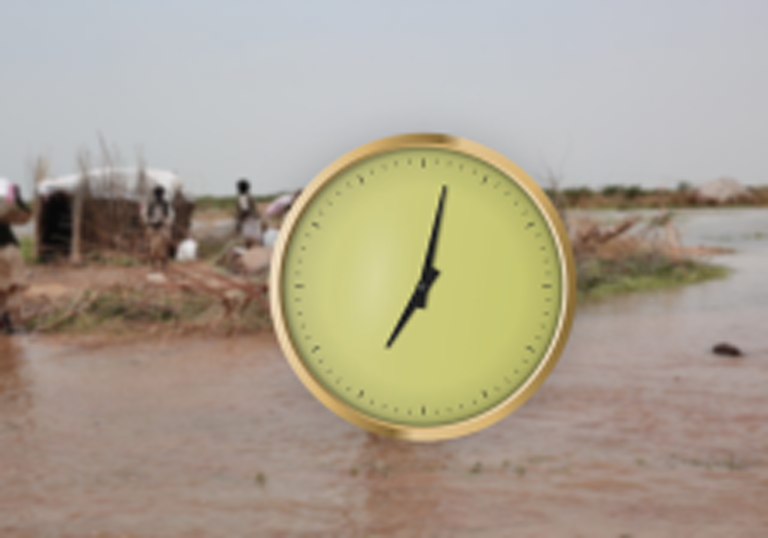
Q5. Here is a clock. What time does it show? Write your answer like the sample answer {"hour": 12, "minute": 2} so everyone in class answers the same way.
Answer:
{"hour": 7, "minute": 2}
